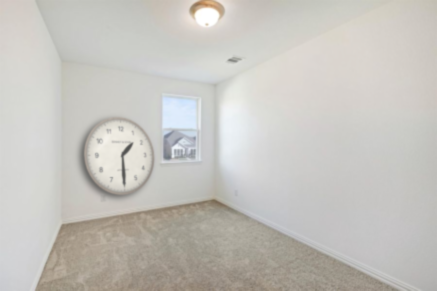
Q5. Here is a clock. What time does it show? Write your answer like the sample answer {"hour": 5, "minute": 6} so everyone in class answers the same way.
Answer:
{"hour": 1, "minute": 30}
